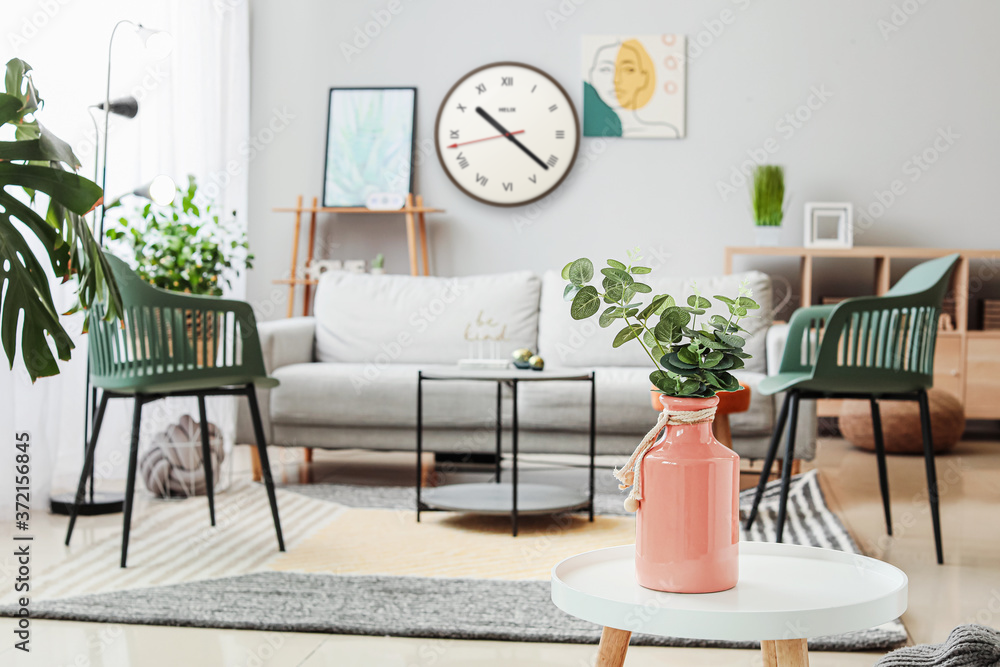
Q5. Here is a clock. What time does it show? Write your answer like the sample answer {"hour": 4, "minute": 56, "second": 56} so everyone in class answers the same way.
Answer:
{"hour": 10, "minute": 21, "second": 43}
